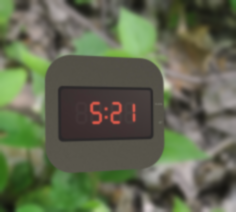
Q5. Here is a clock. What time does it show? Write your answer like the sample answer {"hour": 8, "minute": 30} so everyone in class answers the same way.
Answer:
{"hour": 5, "minute": 21}
